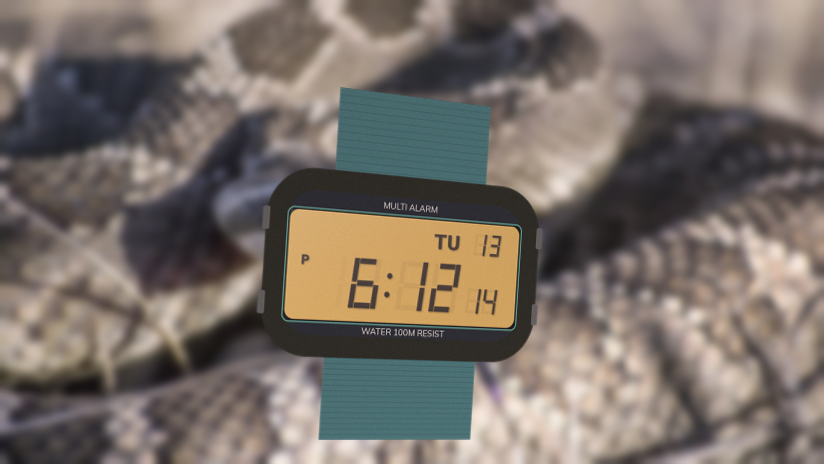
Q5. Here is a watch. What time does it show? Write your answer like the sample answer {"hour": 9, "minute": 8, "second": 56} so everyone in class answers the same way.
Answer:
{"hour": 6, "minute": 12, "second": 14}
